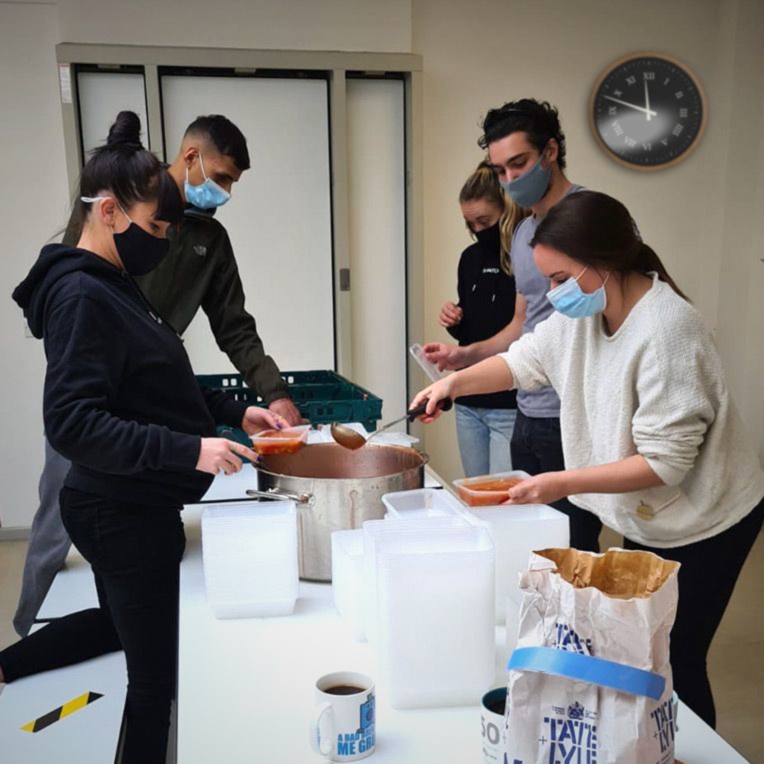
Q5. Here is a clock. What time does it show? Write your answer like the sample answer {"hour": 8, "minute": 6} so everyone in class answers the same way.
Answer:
{"hour": 11, "minute": 48}
